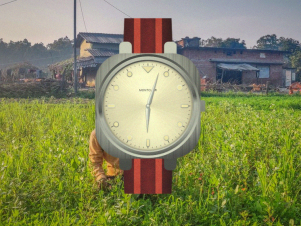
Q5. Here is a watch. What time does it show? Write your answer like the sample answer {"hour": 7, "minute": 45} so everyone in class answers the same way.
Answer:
{"hour": 6, "minute": 3}
